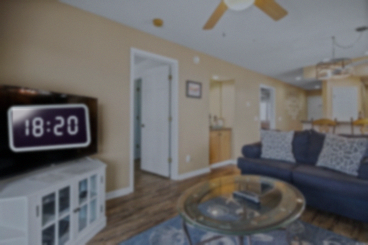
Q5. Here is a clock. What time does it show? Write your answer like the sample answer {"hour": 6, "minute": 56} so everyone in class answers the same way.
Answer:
{"hour": 18, "minute": 20}
